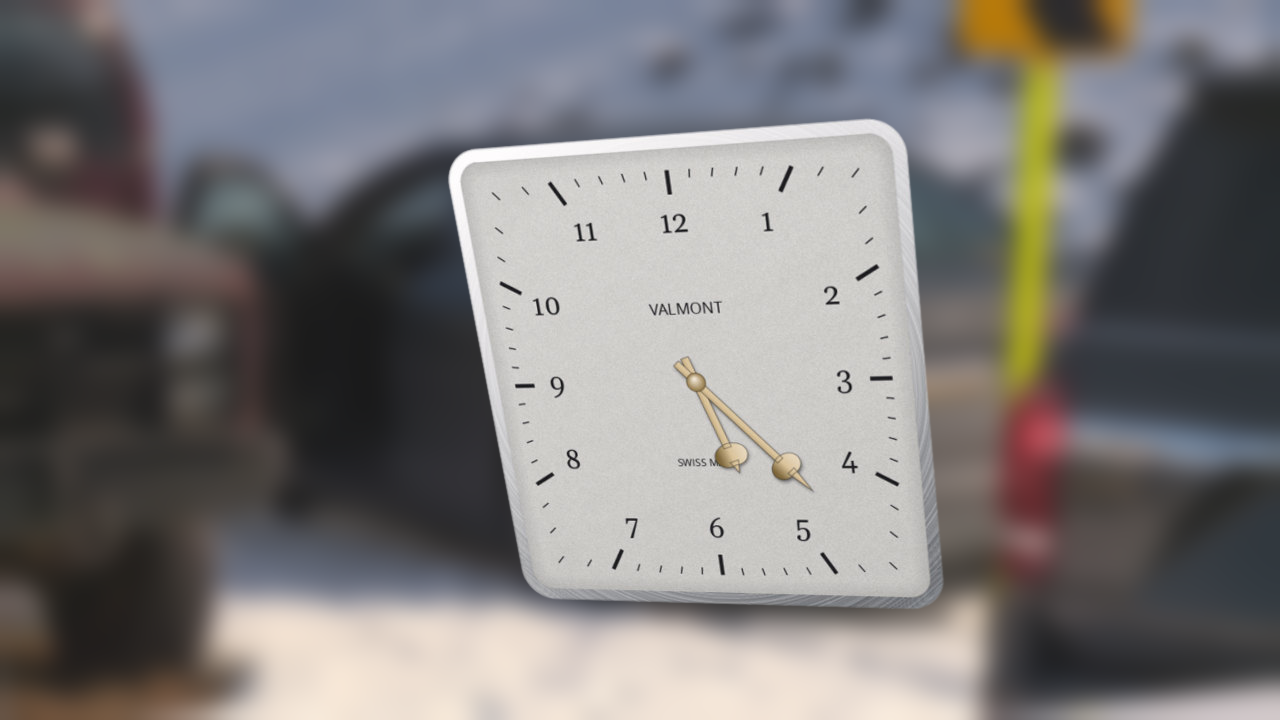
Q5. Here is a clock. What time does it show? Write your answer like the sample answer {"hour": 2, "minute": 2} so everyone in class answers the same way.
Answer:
{"hour": 5, "minute": 23}
